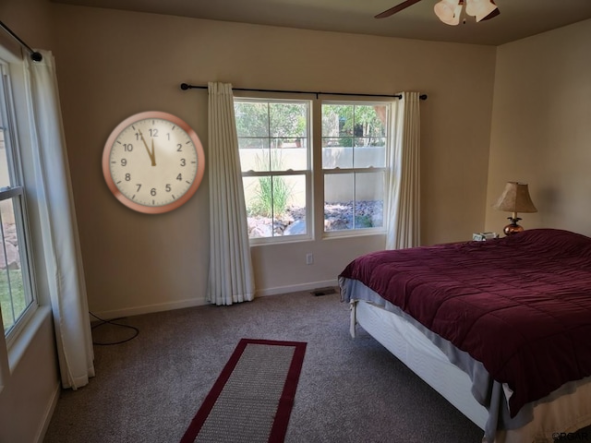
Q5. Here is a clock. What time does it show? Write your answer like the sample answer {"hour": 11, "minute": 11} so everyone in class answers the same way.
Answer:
{"hour": 11, "minute": 56}
